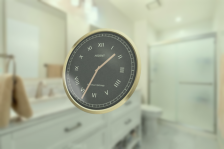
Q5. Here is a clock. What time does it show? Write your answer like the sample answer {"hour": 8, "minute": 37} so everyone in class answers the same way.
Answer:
{"hour": 1, "minute": 34}
